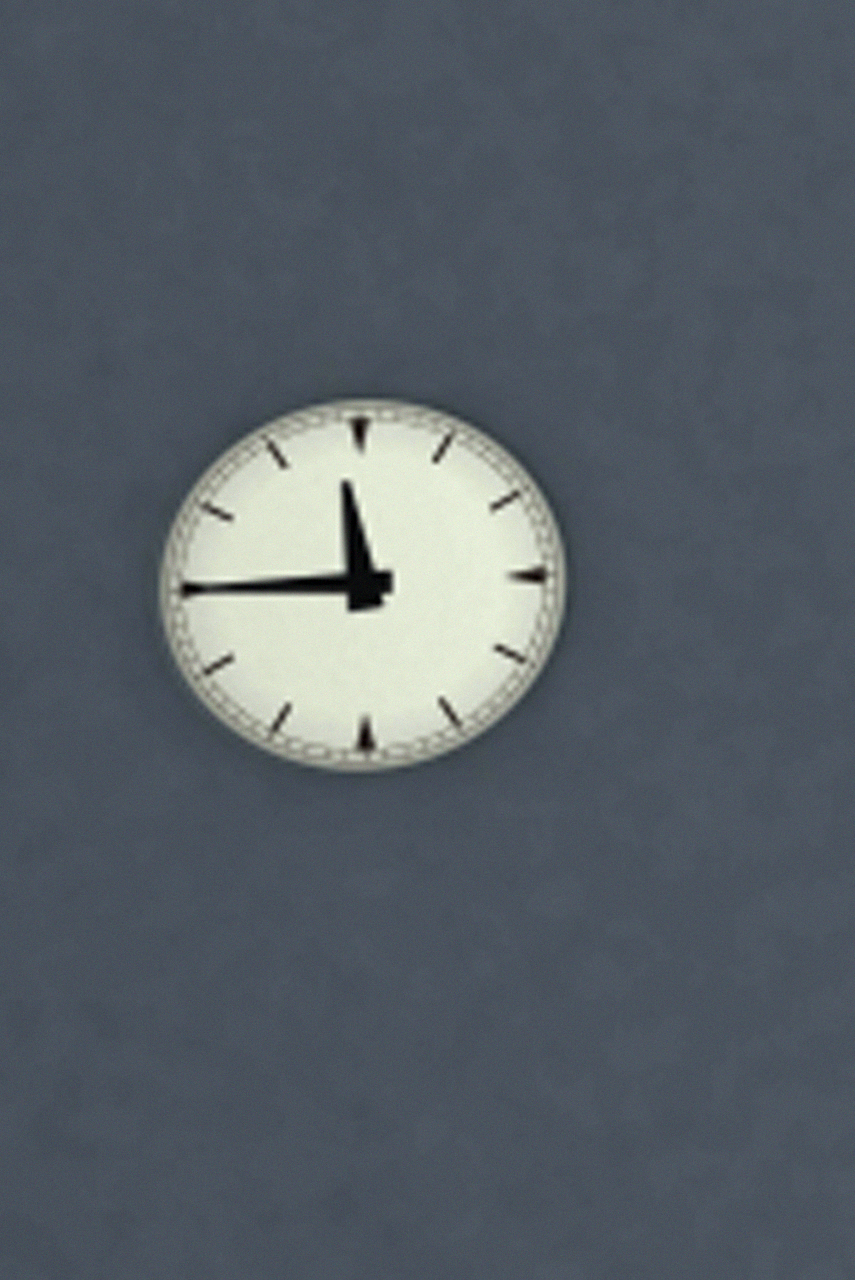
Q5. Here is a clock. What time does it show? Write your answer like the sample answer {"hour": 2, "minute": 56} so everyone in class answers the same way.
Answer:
{"hour": 11, "minute": 45}
